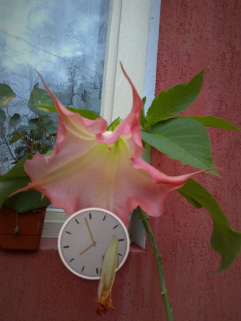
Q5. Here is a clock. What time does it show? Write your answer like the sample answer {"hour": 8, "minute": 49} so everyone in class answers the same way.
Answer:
{"hour": 7, "minute": 58}
